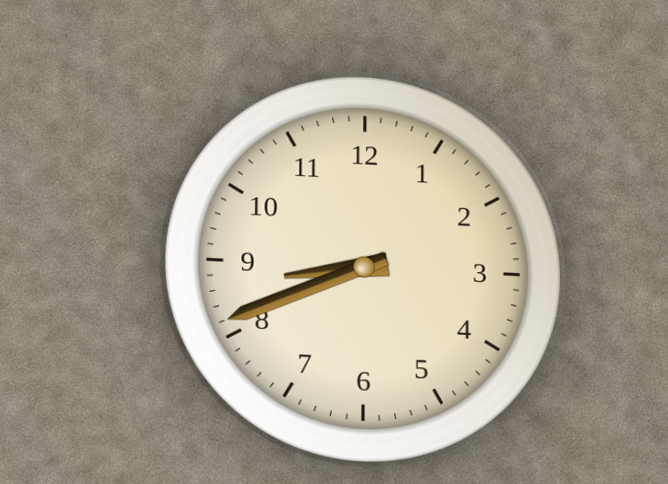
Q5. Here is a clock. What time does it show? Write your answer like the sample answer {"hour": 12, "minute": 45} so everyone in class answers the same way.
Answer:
{"hour": 8, "minute": 41}
